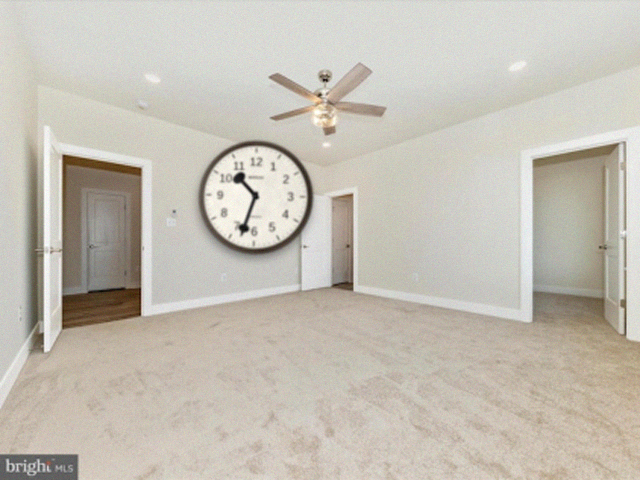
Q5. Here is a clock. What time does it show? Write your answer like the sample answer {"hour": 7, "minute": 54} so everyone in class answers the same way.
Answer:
{"hour": 10, "minute": 33}
